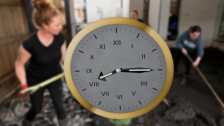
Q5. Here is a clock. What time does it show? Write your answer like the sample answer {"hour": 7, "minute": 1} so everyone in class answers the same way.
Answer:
{"hour": 8, "minute": 15}
